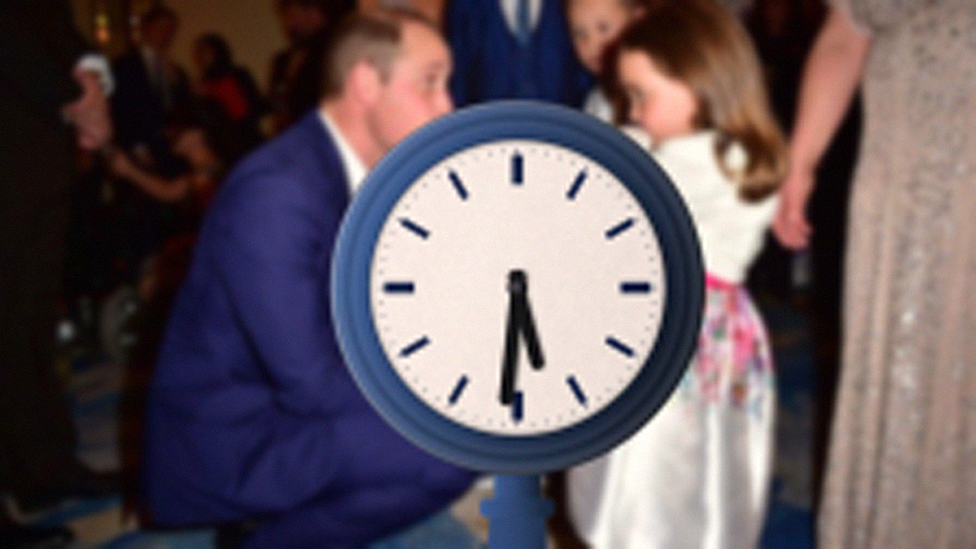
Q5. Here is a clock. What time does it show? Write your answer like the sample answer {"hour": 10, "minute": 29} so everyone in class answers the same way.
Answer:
{"hour": 5, "minute": 31}
